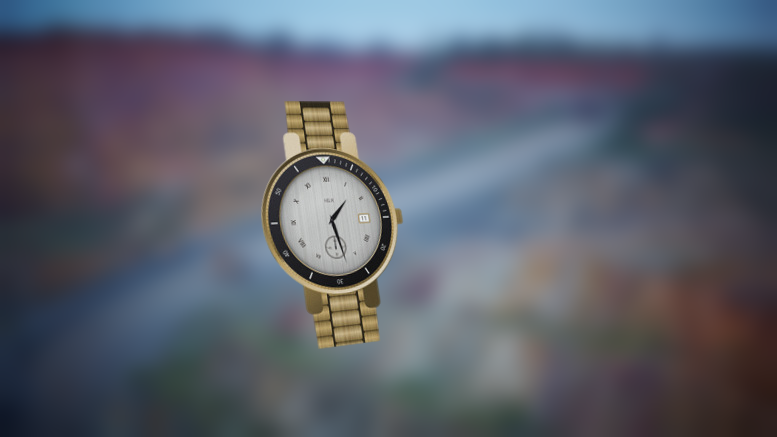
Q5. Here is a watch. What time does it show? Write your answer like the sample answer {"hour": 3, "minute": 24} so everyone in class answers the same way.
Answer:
{"hour": 1, "minute": 28}
